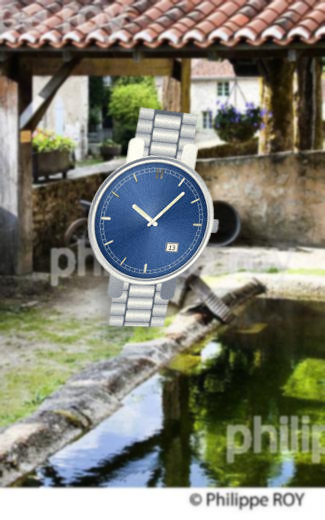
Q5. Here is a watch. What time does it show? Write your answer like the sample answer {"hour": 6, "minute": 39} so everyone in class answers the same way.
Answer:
{"hour": 10, "minute": 7}
